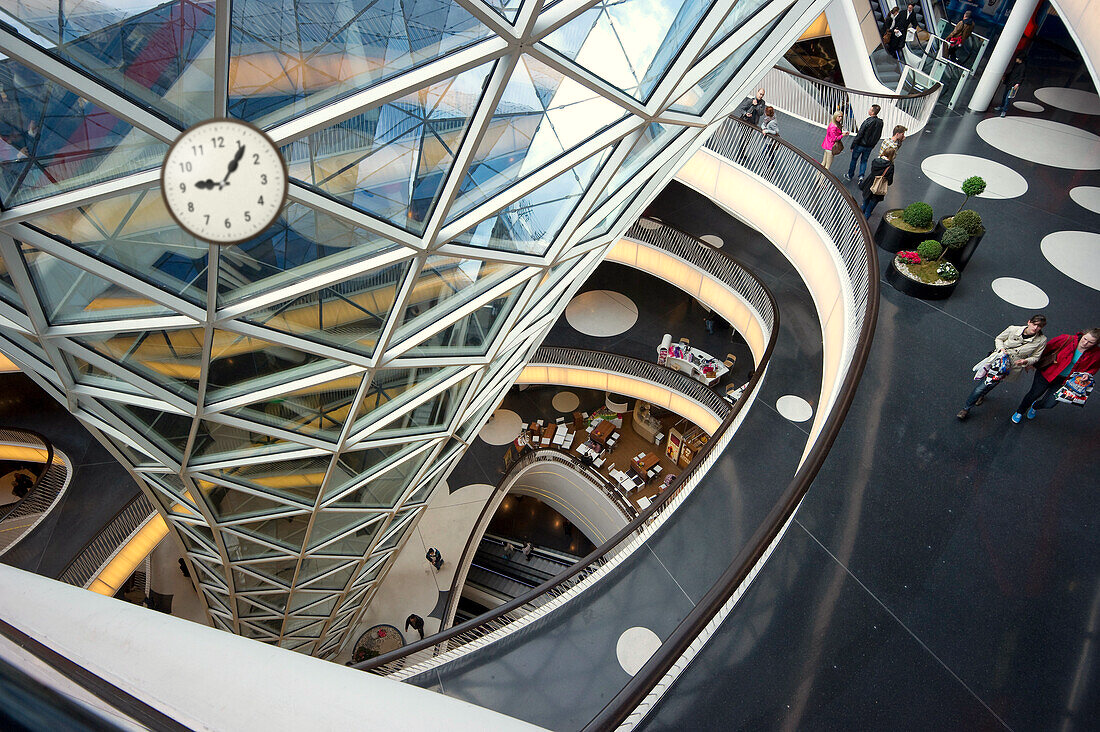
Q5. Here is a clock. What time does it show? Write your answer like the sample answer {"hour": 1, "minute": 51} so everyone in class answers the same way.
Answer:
{"hour": 9, "minute": 6}
